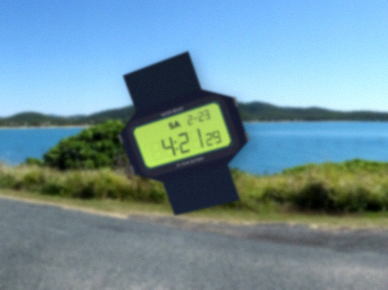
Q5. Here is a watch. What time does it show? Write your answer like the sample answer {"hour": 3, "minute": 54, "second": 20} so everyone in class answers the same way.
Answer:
{"hour": 4, "minute": 21, "second": 29}
